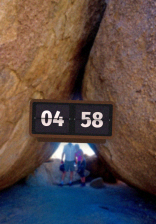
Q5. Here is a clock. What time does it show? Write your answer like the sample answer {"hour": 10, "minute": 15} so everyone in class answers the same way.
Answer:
{"hour": 4, "minute": 58}
